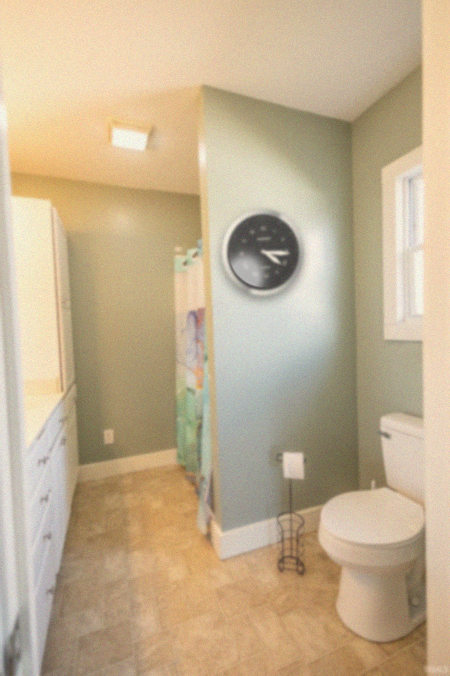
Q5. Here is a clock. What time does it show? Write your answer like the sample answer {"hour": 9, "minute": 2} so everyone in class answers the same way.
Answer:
{"hour": 4, "minute": 16}
